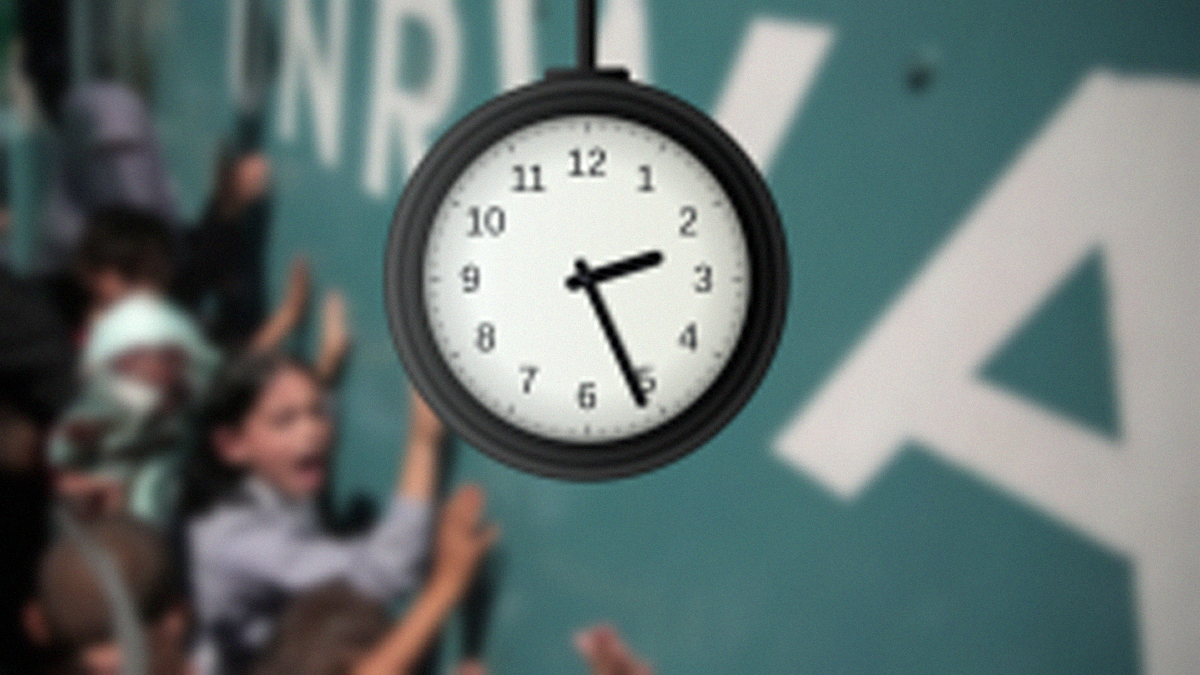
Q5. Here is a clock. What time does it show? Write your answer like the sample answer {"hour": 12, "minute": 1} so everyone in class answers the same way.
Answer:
{"hour": 2, "minute": 26}
